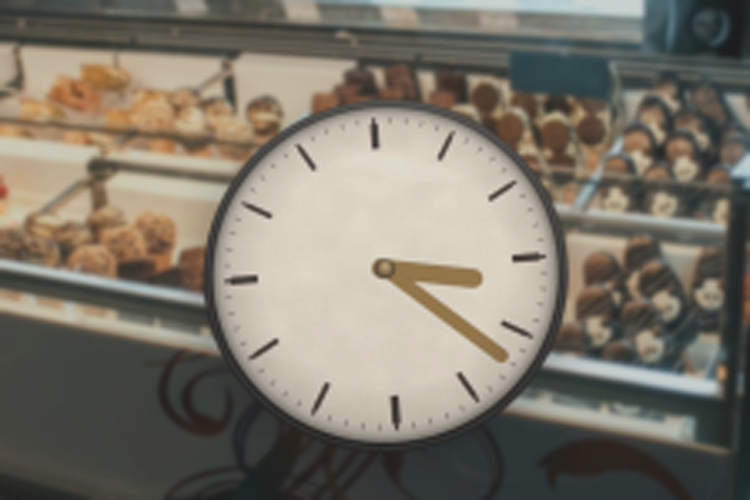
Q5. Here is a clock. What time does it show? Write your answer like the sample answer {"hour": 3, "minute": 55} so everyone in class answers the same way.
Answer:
{"hour": 3, "minute": 22}
